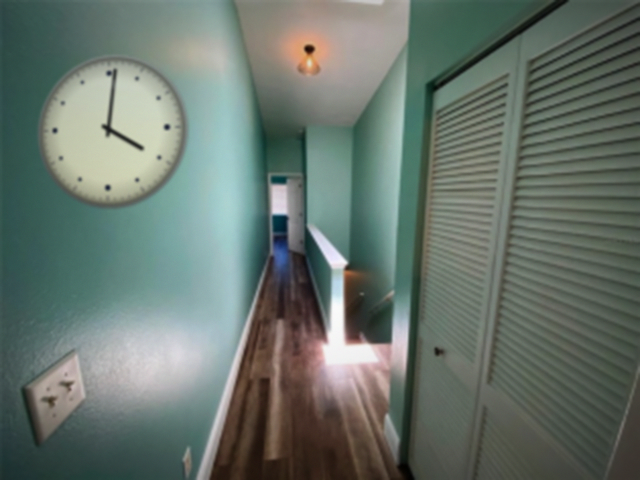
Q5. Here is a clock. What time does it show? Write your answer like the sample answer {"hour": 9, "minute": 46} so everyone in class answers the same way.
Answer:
{"hour": 4, "minute": 1}
